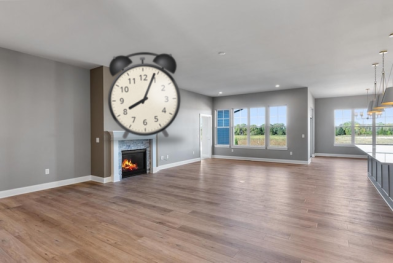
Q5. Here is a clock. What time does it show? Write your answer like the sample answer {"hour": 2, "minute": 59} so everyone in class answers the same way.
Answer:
{"hour": 8, "minute": 4}
